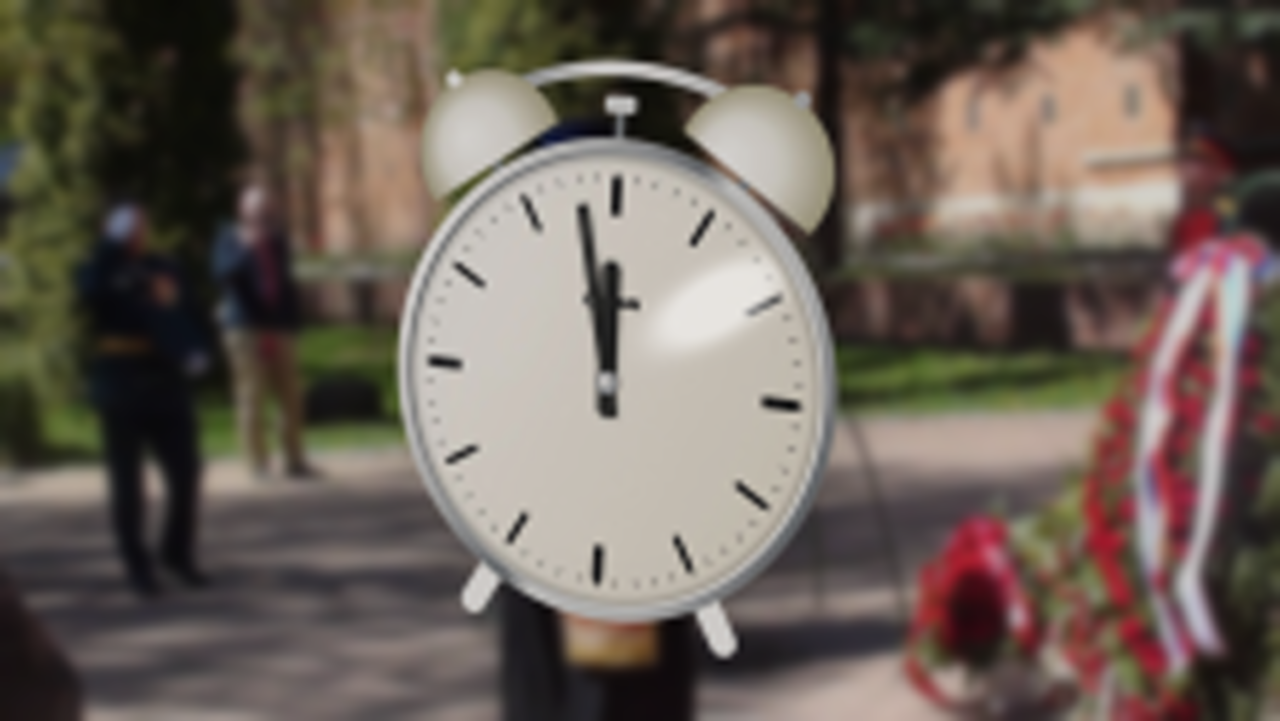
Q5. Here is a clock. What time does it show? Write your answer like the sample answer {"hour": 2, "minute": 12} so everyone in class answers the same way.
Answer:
{"hour": 11, "minute": 58}
